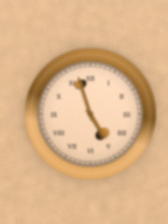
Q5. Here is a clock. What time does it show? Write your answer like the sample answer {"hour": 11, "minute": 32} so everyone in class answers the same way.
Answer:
{"hour": 4, "minute": 57}
